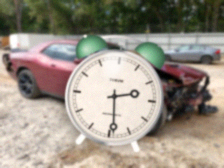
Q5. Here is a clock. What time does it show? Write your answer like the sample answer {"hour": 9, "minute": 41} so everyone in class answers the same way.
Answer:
{"hour": 2, "minute": 29}
